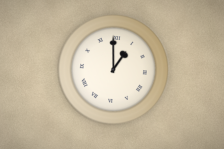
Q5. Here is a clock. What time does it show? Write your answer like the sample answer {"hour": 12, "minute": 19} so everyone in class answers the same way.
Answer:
{"hour": 12, "minute": 59}
